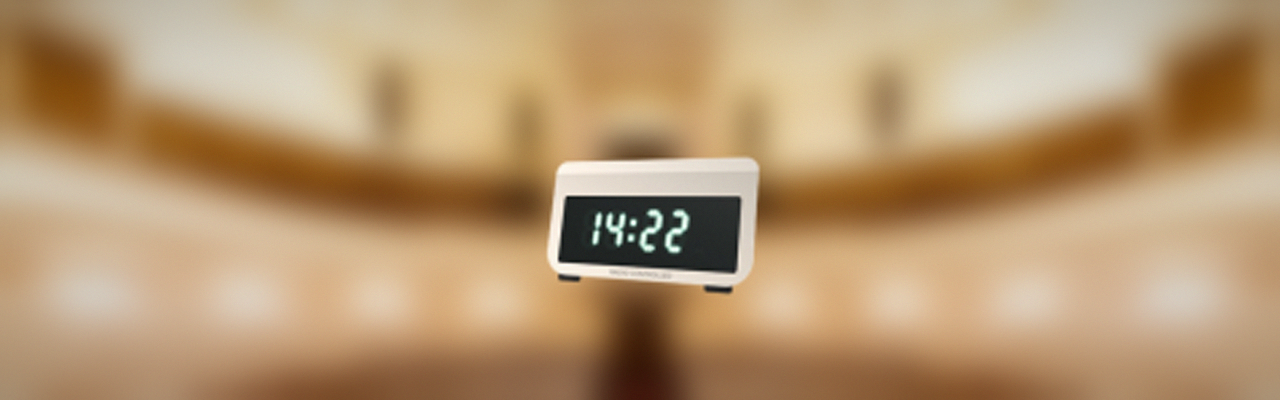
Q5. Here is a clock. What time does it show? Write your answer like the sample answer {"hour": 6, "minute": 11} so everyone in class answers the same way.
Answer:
{"hour": 14, "minute": 22}
